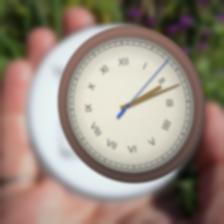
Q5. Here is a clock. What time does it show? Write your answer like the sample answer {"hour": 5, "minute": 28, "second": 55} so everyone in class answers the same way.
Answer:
{"hour": 2, "minute": 12, "second": 8}
